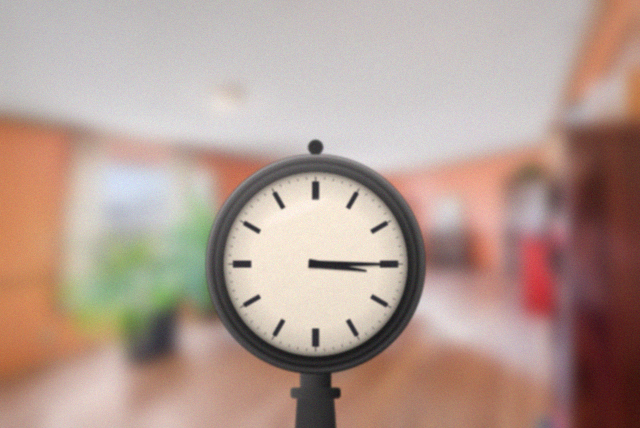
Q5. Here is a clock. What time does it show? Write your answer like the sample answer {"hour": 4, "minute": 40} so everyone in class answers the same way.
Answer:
{"hour": 3, "minute": 15}
